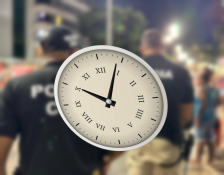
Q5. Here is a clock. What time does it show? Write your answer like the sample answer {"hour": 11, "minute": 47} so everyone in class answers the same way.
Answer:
{"hour": 10, "minute": 4}
